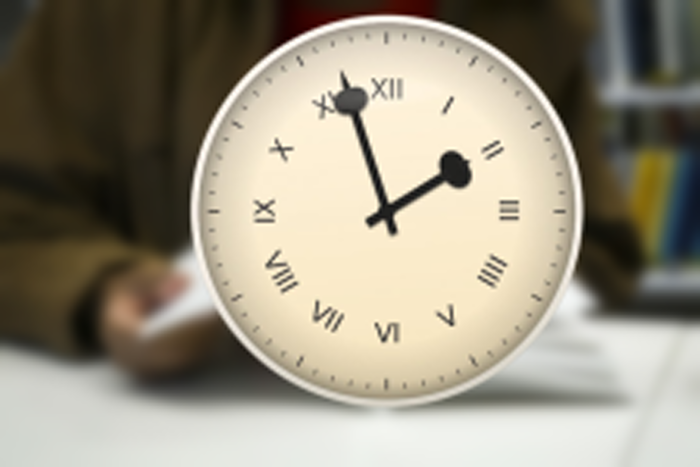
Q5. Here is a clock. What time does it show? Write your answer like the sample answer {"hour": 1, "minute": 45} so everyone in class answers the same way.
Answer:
{"hour": 1, "minute": 57}
